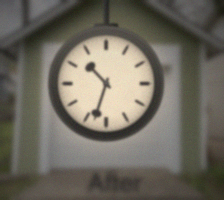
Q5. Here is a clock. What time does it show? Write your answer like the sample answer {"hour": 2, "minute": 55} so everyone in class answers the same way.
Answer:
{"hour": 10, "minute": 33}
